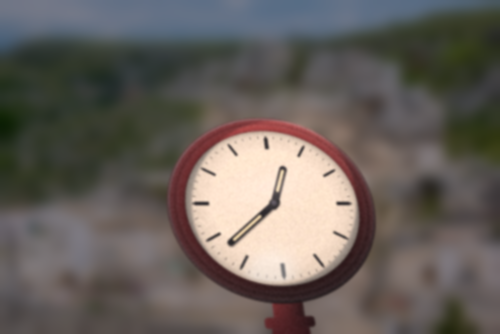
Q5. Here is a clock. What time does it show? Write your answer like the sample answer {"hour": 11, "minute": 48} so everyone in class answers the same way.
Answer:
{"hour": 12, "minute": 38}
